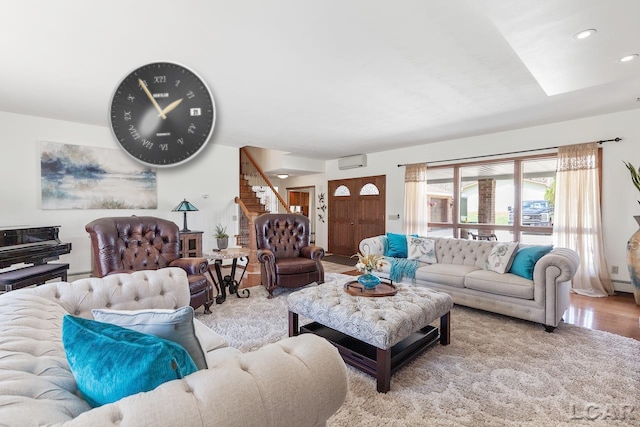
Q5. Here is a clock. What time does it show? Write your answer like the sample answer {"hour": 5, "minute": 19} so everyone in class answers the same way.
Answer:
{"hour": 1, "minute": 55}
